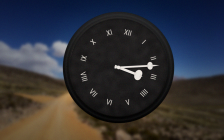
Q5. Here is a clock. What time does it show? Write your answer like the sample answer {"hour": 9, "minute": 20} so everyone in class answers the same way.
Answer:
{"hour": 3, "minute": 12}
